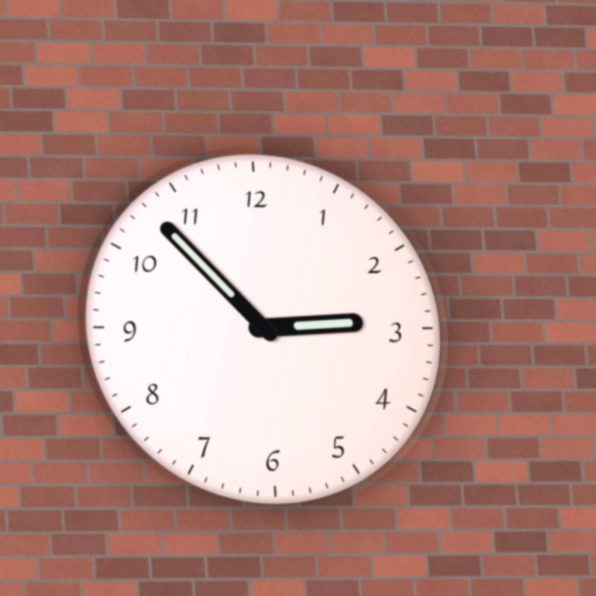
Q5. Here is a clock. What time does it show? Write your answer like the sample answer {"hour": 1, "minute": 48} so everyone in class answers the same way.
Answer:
{"hour": 2, "minute": 53}
